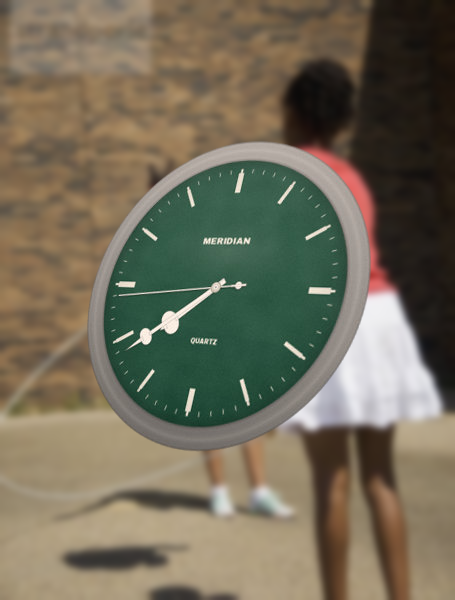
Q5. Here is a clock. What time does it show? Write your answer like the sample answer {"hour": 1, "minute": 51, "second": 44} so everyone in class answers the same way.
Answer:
{"hour": 7, "minute": 38, "second": 44}
